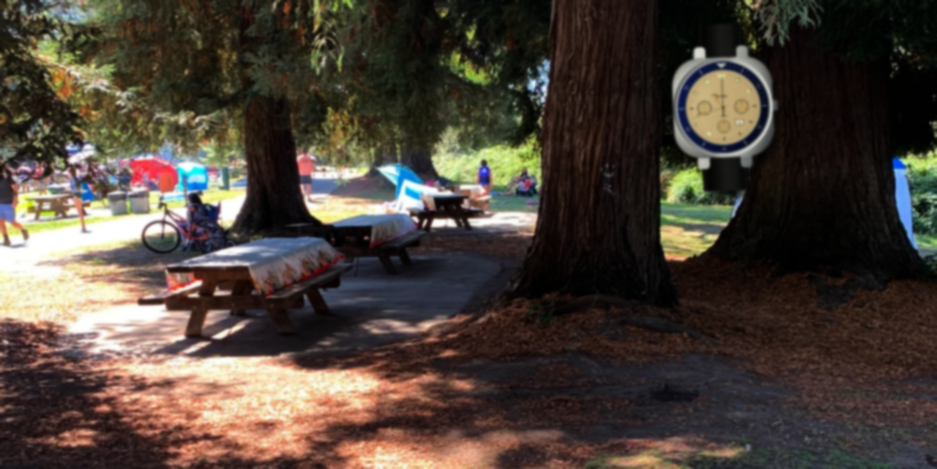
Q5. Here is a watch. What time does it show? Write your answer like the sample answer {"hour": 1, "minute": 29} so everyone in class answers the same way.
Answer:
{"hour": 10, "minute": 42}
